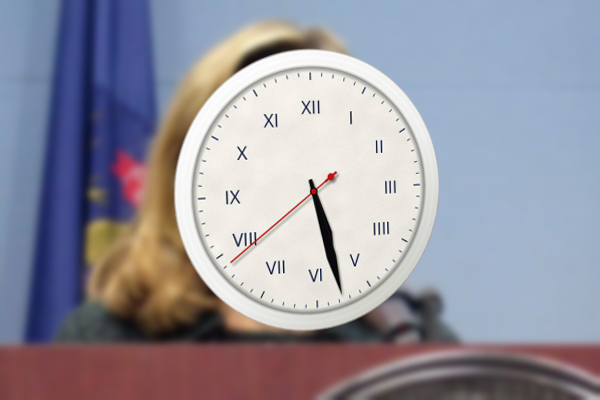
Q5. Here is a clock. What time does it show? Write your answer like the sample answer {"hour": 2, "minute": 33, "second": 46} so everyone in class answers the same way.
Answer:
{"hour": 5, "minute": 27, "second": 39}
